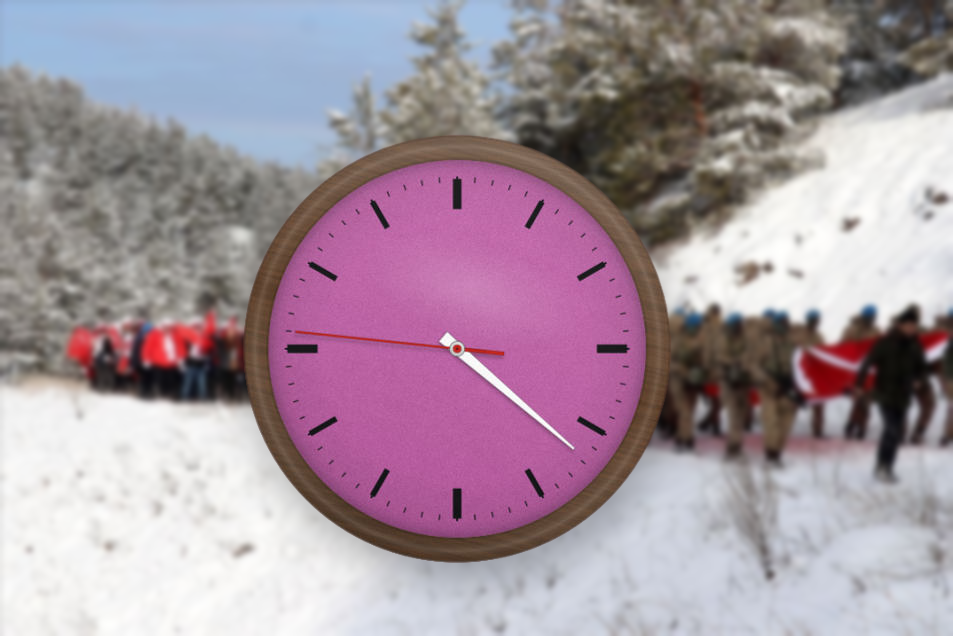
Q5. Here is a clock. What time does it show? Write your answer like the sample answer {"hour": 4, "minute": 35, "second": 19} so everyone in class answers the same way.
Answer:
{"hour": 4, "minute": 21, "second": 46}
